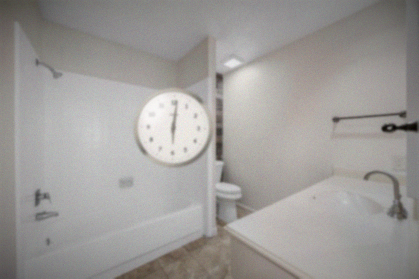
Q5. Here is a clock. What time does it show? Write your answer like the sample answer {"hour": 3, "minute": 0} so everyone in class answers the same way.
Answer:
{"hour": 6, "minute": 1}
